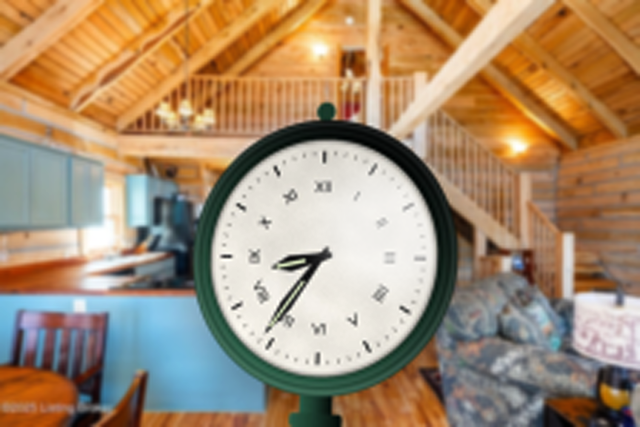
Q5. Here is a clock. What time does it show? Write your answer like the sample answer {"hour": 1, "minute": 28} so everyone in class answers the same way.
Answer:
{"hour": 8, "minute": 36}
